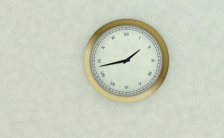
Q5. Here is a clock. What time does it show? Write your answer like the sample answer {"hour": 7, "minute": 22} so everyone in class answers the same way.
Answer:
{"hour": 1, "minute": 43}
